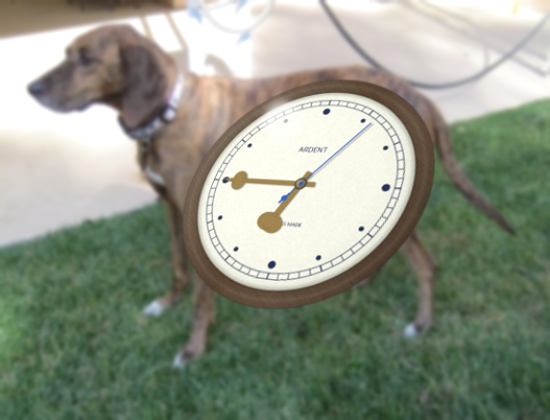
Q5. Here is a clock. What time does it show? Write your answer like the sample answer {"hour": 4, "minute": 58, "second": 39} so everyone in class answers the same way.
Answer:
{"hour": 6, "minute": 45, "second": 6}
